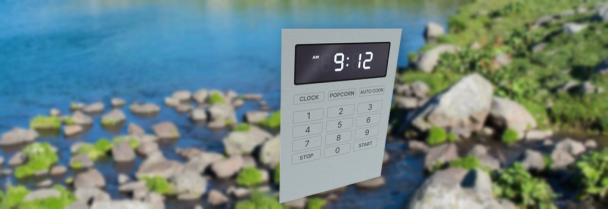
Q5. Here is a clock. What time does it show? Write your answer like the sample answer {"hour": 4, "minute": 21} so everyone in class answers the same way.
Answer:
{"hour": 9, "minute": 12}
